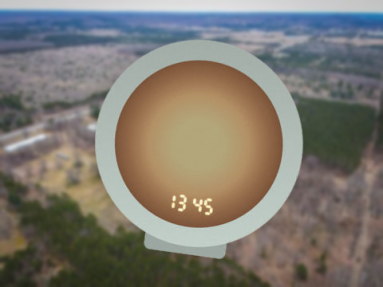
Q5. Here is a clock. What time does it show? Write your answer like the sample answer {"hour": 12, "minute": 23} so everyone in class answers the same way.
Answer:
{"hour": 13, "minute": 45}
